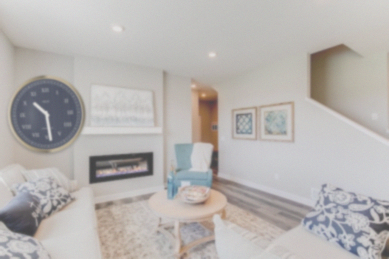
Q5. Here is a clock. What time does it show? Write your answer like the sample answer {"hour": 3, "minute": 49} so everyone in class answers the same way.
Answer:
{"hour": 10, "minute": 29}
